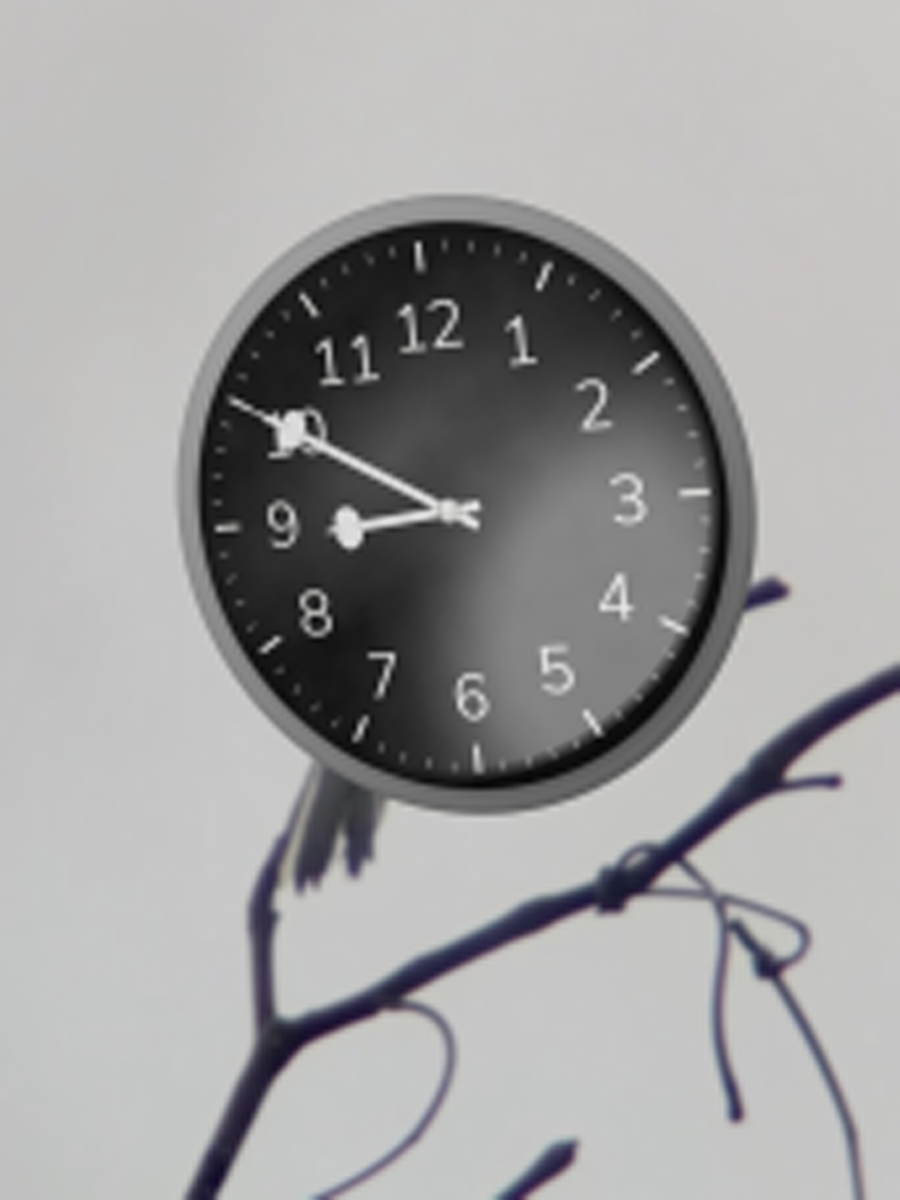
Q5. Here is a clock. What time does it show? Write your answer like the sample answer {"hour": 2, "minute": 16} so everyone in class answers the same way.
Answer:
{"hour": 8, "minute": 50}
